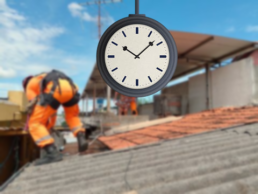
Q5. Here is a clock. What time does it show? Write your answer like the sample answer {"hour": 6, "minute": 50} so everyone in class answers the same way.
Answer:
{"hour": 10, "minute": 8}
